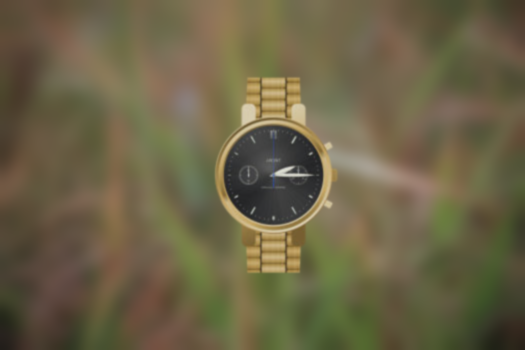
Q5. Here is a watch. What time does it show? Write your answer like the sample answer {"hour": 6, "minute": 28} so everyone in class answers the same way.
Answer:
{"hour": 2, "minute": 15}
